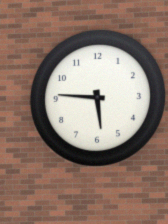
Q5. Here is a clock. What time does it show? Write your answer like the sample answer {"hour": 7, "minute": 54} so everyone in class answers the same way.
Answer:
{"hour": 5, "minute": 46}
